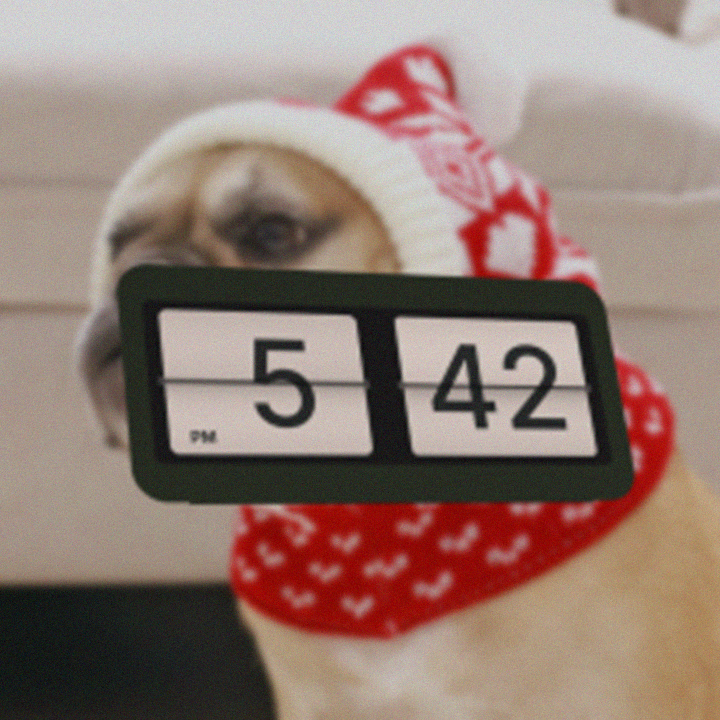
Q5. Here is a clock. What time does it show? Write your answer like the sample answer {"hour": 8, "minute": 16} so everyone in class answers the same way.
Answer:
{"hour": 5, "minute": 42}
